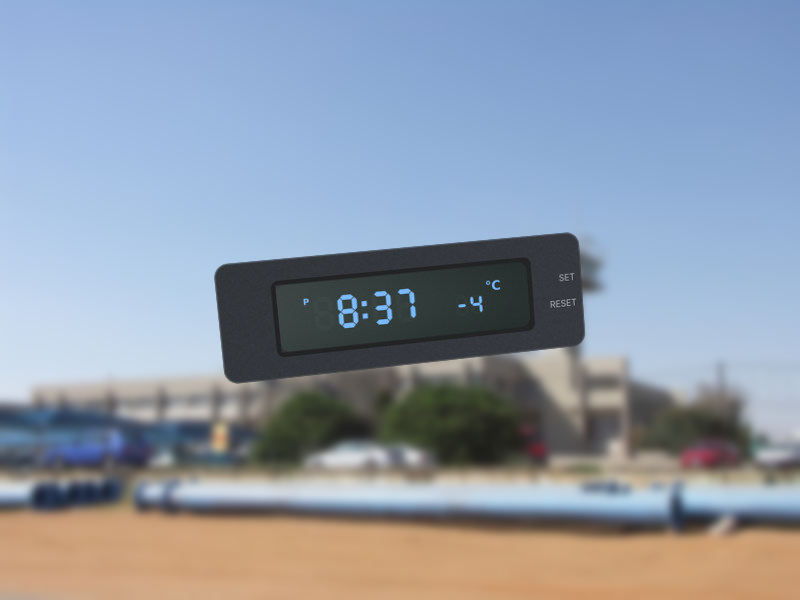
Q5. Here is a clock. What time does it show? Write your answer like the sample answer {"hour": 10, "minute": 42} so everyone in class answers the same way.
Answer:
{"hour": 8, "minute": 37}
